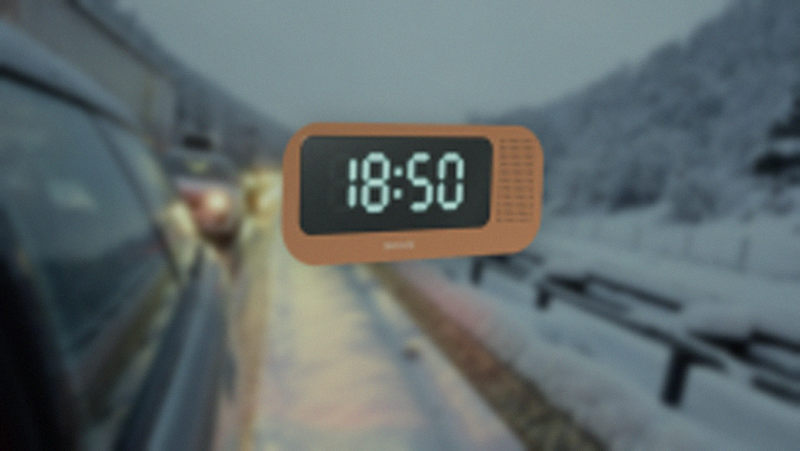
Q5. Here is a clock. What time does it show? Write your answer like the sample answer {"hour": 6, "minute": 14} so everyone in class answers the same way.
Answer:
{"hour": 18, "minute": 50}
